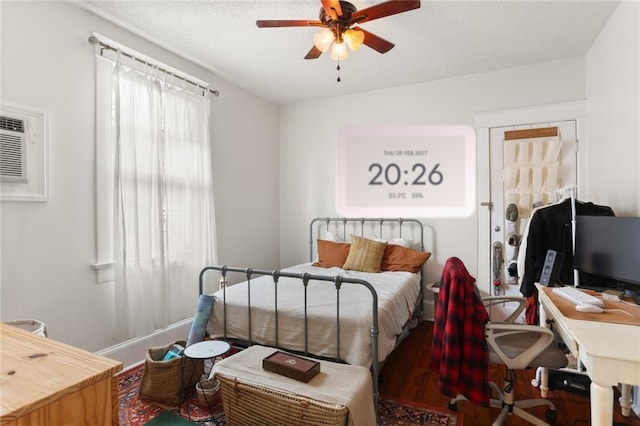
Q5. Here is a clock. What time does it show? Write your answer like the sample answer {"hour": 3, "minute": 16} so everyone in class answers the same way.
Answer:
{"hour": 20, "minute": 26}
